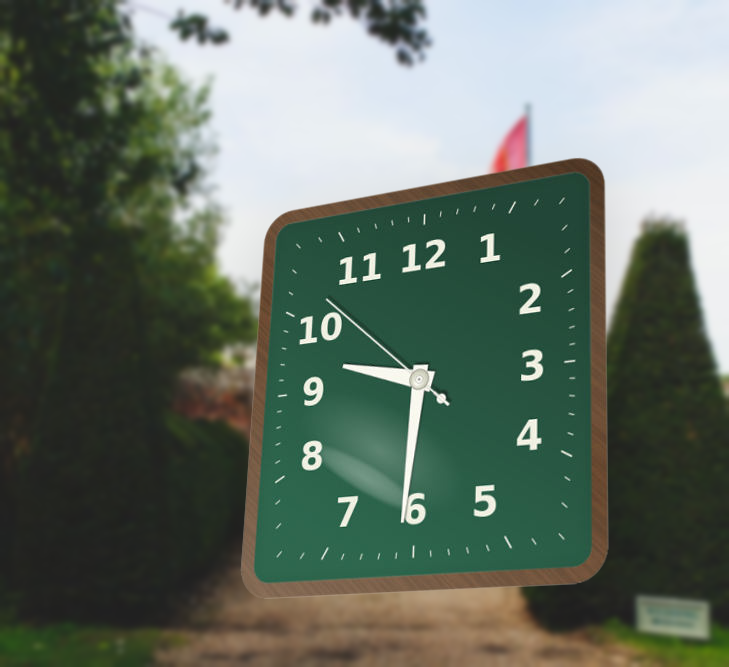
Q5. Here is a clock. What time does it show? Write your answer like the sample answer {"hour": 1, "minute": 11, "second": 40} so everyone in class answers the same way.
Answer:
{"hour": 9, "minute": 30, "second": 52}
